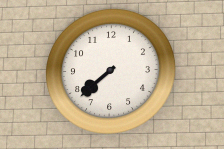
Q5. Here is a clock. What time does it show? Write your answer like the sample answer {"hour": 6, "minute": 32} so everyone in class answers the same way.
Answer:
{"hour": 7, "minute": 38}
